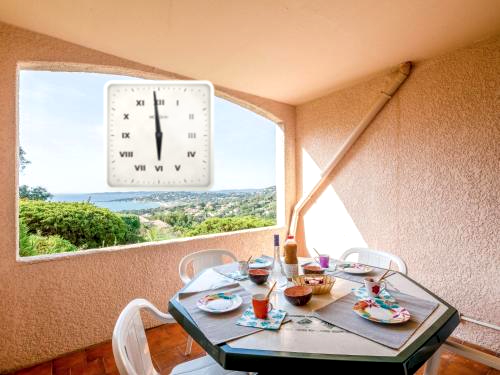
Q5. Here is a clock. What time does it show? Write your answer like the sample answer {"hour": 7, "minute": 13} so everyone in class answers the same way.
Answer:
{"hour": 5, "minute": 59}
